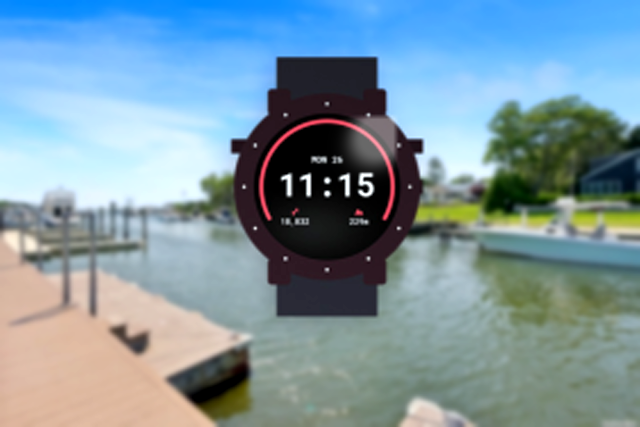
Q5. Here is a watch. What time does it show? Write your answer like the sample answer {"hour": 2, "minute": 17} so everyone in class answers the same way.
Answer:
{"hour": 11, "minute": 15}
